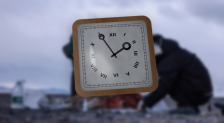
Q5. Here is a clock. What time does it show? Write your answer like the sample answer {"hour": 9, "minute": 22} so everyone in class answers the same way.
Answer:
{"hour": 1, "minute": 55}
